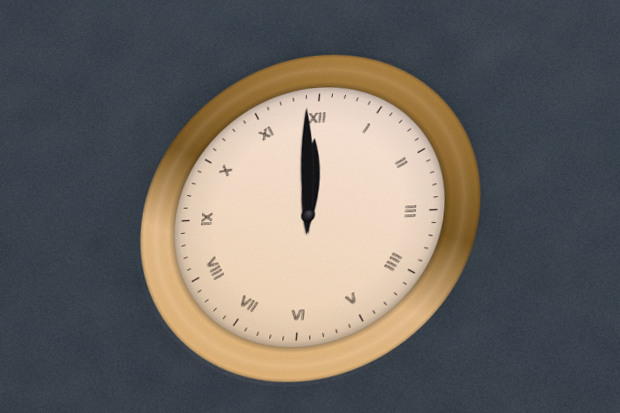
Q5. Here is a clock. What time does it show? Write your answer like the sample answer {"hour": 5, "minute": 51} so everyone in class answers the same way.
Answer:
{"hour": 11, "minute": 59}
